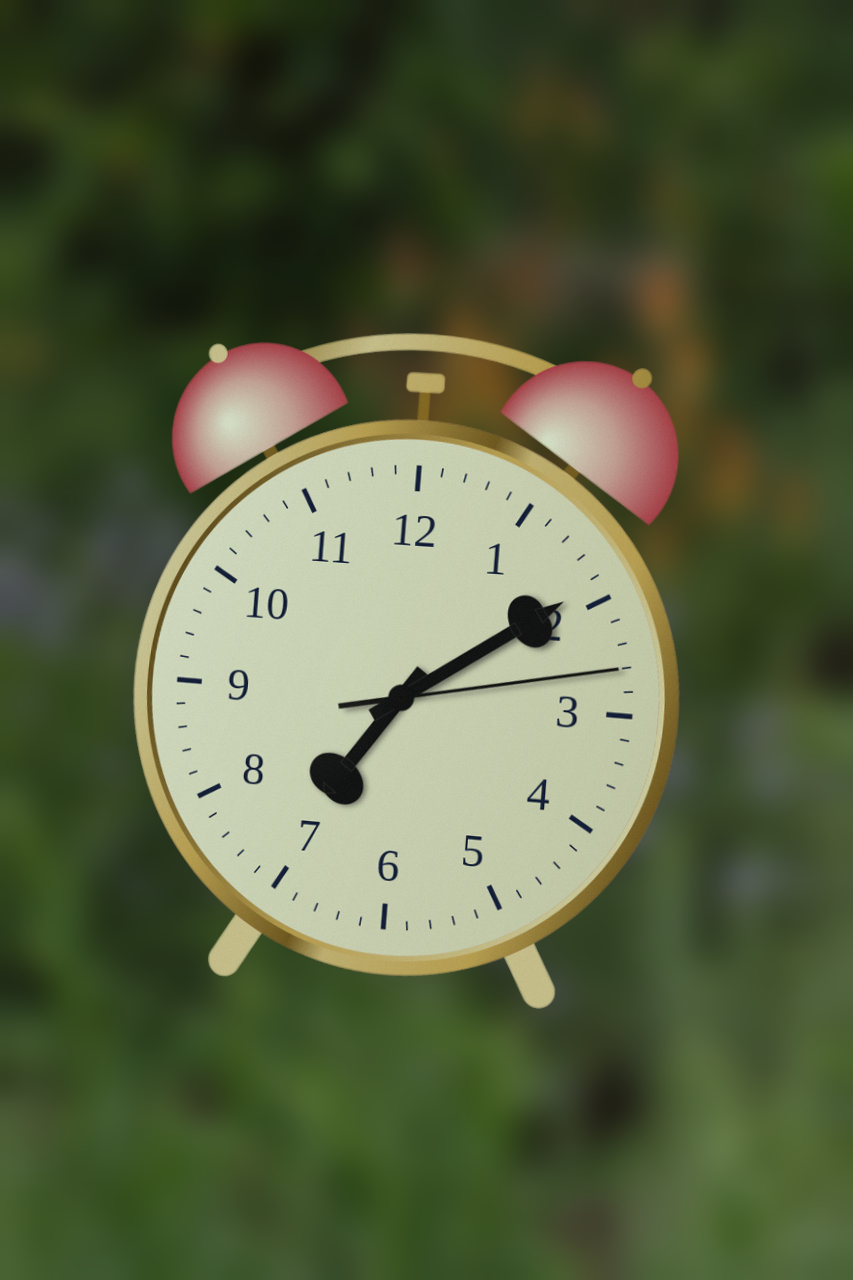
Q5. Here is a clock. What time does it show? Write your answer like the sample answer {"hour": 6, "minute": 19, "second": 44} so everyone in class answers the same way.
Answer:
{"hour": 7, "minute": 9, "second": 13}
